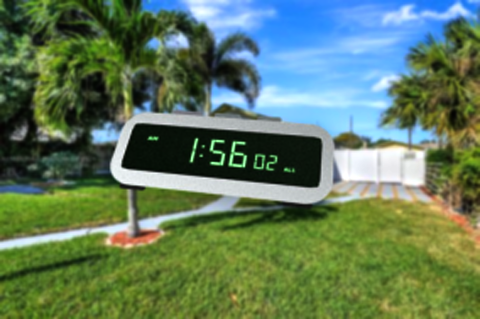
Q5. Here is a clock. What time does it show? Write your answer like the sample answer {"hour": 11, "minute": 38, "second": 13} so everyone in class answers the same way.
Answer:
{"hour": 1, "minute": 56, "second": 2}
